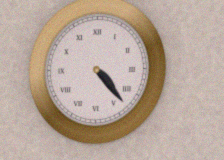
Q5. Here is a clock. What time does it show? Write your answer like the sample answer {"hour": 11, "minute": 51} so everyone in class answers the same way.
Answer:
{"hour": 4, "minute": 23}
